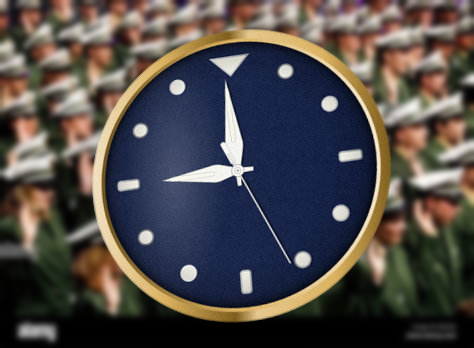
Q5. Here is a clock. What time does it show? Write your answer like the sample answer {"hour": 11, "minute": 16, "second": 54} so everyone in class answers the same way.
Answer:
{"hour": 8, "minute": 59, "second": 26}
